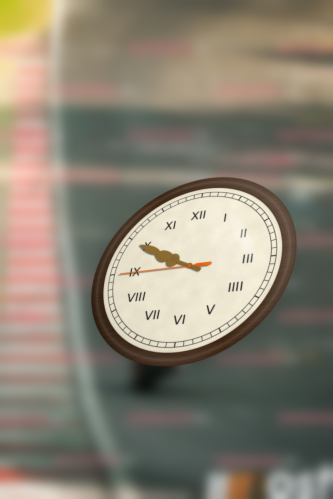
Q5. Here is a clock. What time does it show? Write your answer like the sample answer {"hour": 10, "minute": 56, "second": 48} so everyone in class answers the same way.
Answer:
{"hour": 9, "minute": 49, "second": 45}
